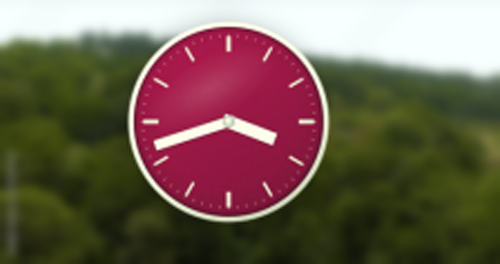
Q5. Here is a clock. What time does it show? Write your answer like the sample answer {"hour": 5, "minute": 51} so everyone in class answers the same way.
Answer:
{"hour": 3, "minute": 42}
